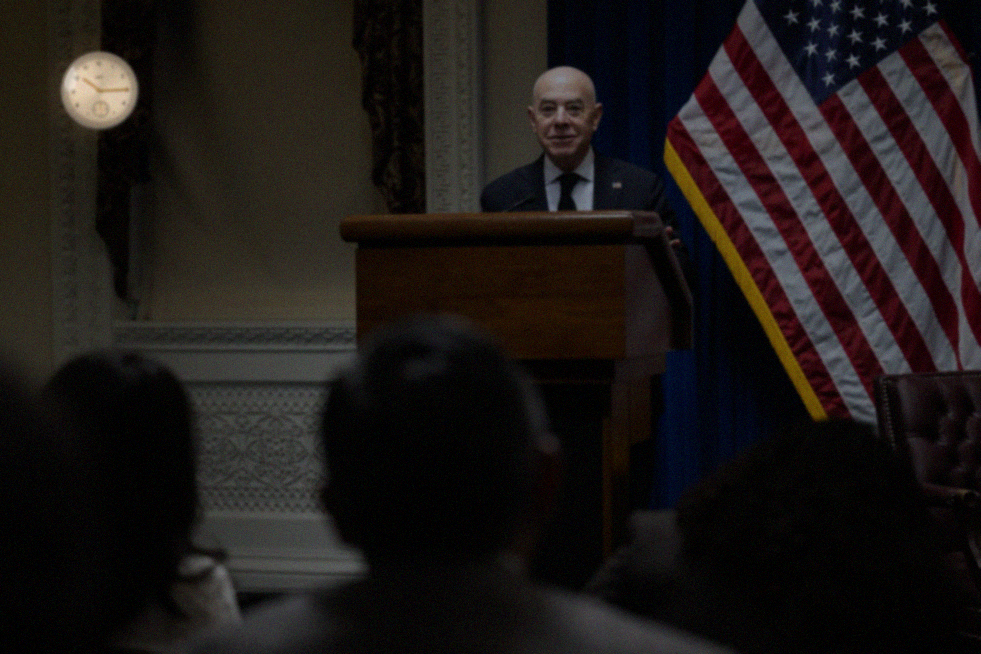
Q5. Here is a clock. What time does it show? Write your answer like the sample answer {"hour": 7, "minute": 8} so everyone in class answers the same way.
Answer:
{"hour": 10, "minute": 15}
